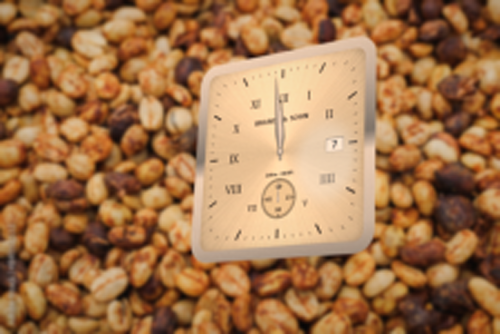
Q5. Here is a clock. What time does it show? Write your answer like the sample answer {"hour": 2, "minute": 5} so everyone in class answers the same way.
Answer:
{"hour": 11, "minute": 59}
